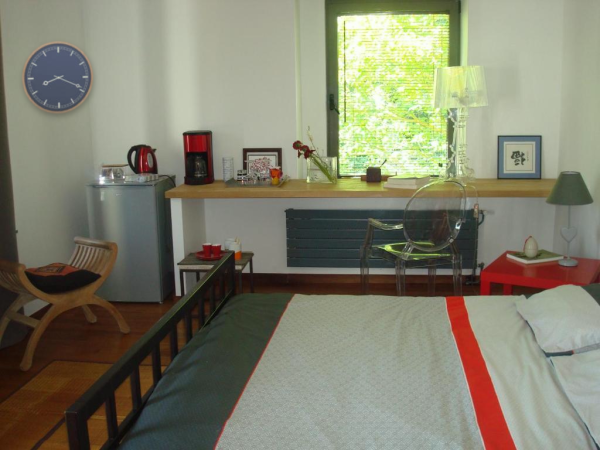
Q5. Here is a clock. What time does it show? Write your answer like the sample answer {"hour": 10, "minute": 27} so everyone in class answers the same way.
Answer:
{"hour": 8, "minute": 19}
